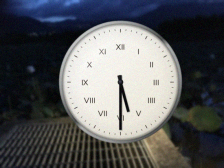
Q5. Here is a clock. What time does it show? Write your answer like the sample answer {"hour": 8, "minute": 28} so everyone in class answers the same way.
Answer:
{"hour": 5, "minute": 30}
